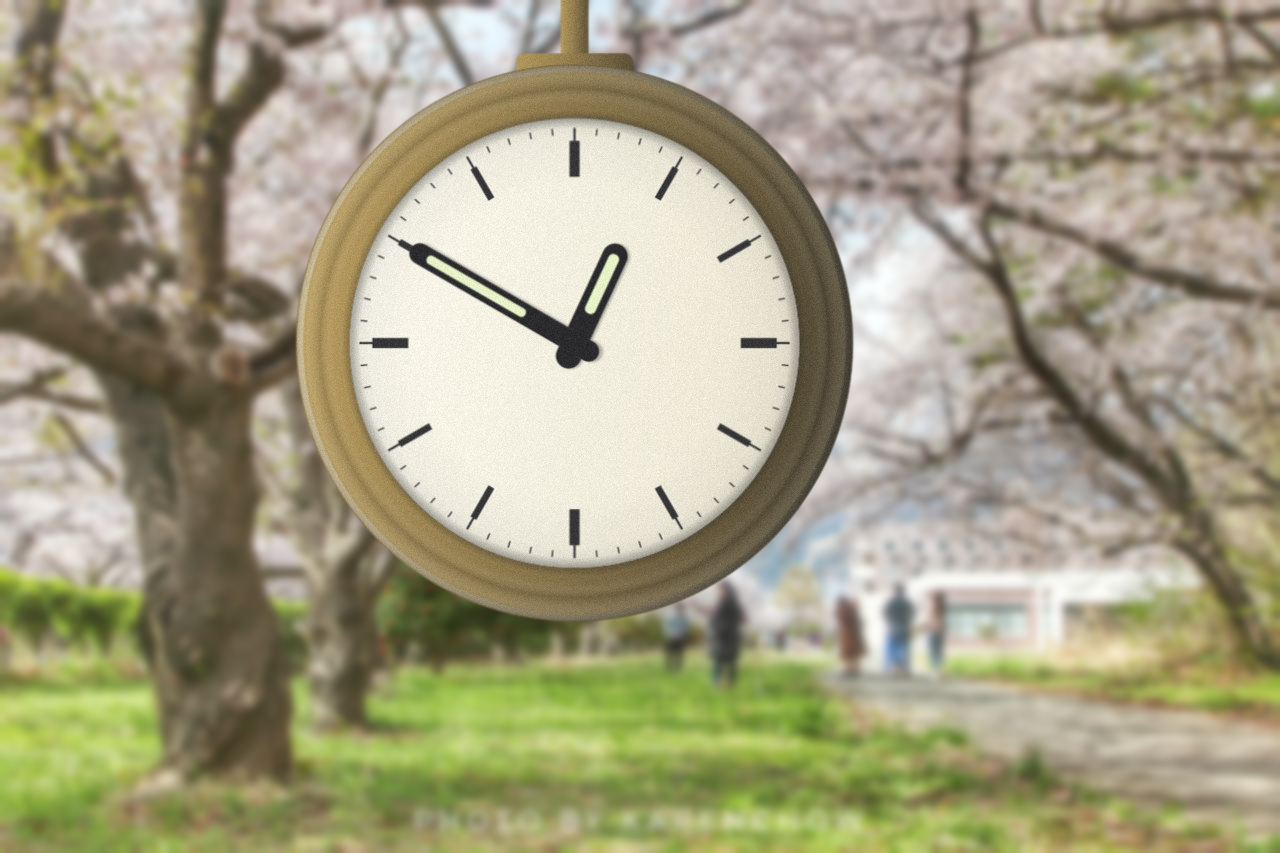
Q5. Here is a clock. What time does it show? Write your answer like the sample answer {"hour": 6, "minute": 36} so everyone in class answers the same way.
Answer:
{"hour": 12, "minute": 50}
